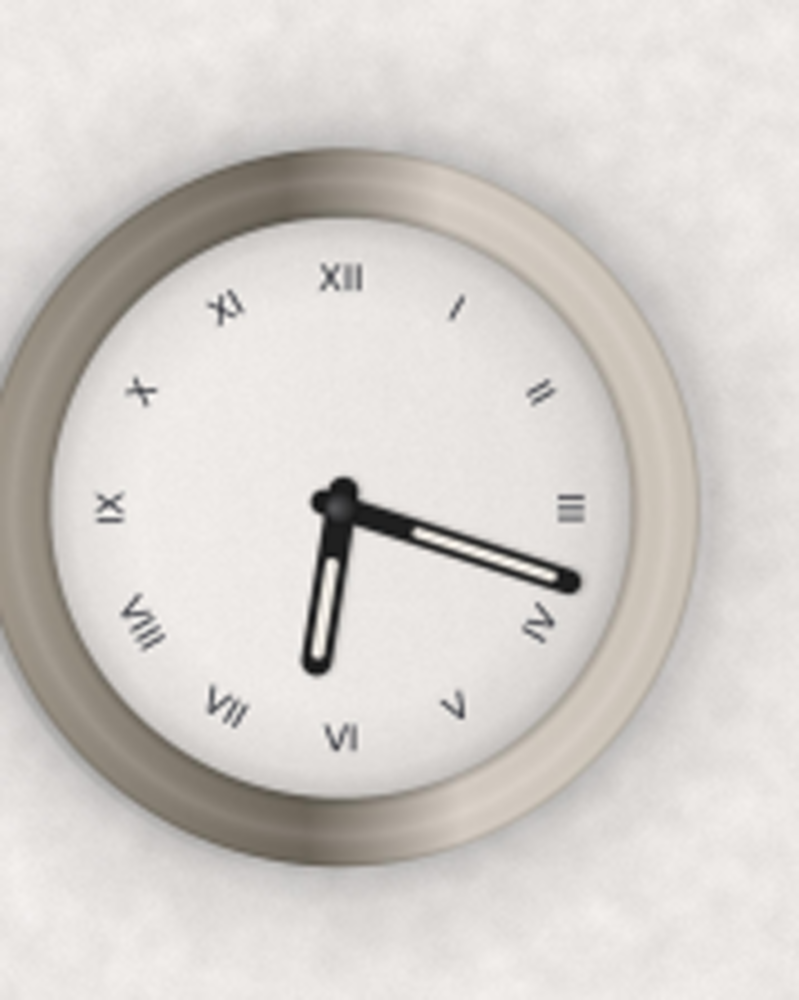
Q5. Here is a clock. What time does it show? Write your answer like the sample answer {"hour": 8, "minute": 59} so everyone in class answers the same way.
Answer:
{"hour": 6, "minute": 18}
